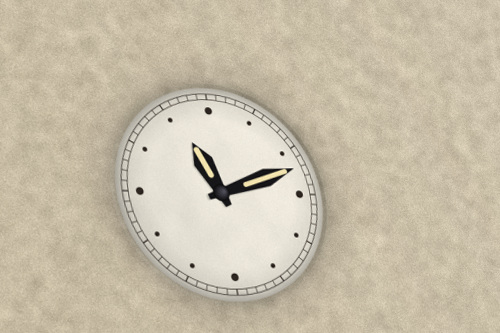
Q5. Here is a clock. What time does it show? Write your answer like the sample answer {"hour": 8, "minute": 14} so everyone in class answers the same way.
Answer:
{"hour": 11, "minute": 12}
